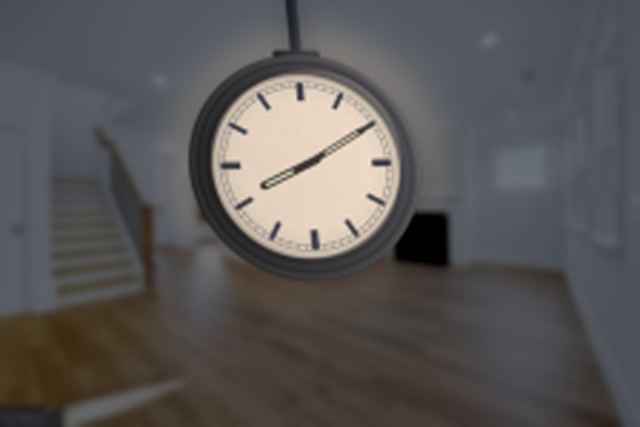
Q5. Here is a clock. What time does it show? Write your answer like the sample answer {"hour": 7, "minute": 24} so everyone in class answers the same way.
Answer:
{"hour": 8, "minute": 10}
